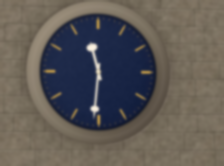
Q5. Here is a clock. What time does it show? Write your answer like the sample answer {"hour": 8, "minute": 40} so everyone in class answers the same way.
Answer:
{"hour": 11, "minute": 31}
